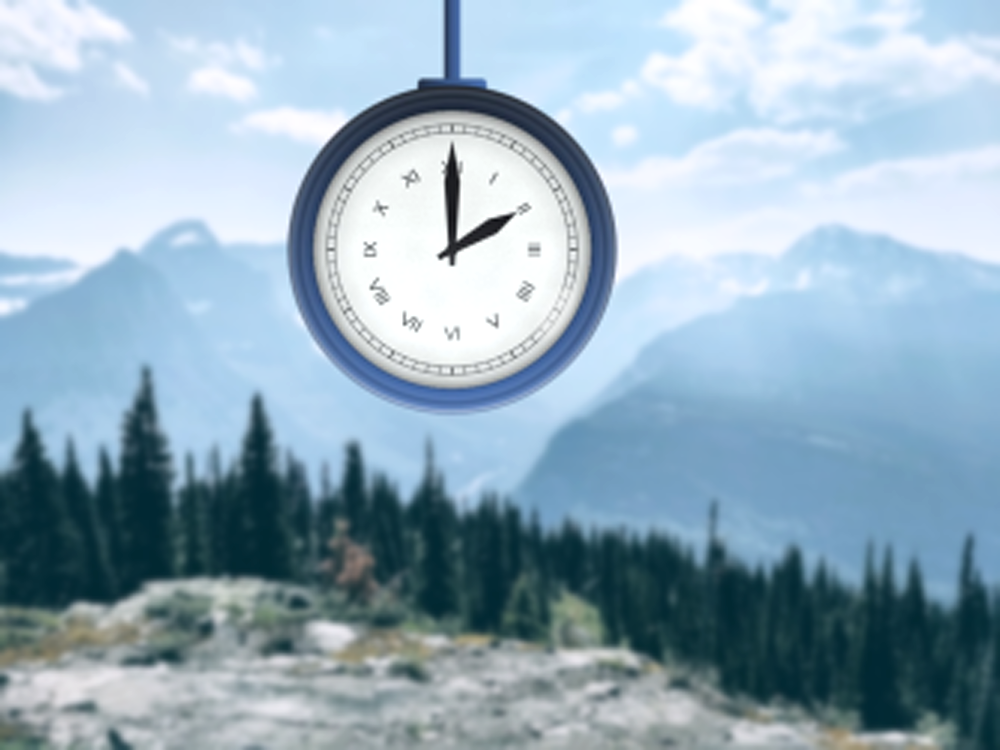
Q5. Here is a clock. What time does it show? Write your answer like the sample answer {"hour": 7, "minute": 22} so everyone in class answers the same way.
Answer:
{"hour": 2, "minute": 0}
